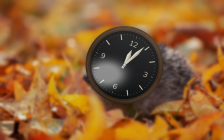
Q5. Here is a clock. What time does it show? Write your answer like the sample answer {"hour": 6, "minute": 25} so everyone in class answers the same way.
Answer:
{"hour": 12, "minute": 4}
